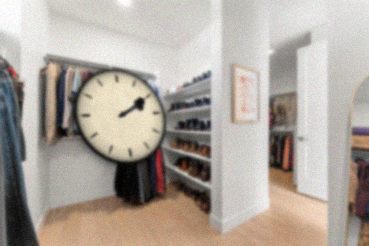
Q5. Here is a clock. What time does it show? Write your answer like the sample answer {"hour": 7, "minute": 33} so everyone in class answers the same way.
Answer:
{"hour": 2, "minute": 10}
